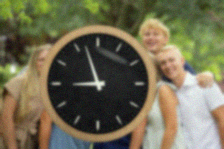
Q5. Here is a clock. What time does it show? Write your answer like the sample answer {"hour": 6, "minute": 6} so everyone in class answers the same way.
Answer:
{"hour": 8, "minute": 57}
